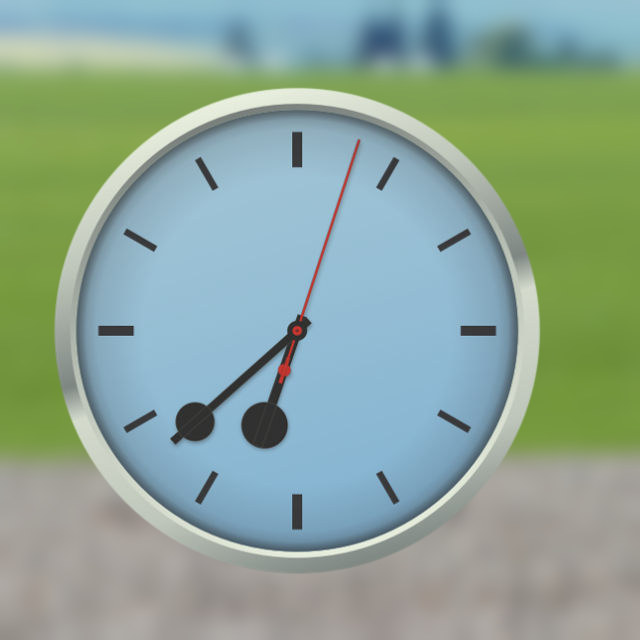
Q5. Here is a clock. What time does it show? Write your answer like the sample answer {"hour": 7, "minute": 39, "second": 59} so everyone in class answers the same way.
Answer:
{"hour": 6, "minute": 38, "second": 3}
